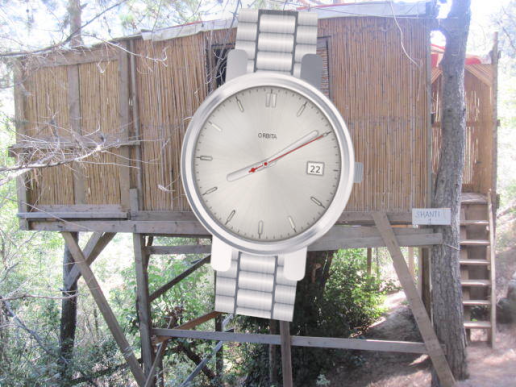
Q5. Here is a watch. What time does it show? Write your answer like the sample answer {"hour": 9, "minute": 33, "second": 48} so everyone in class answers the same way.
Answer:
{"hour": 8, "minute": 9, "second": 10}
